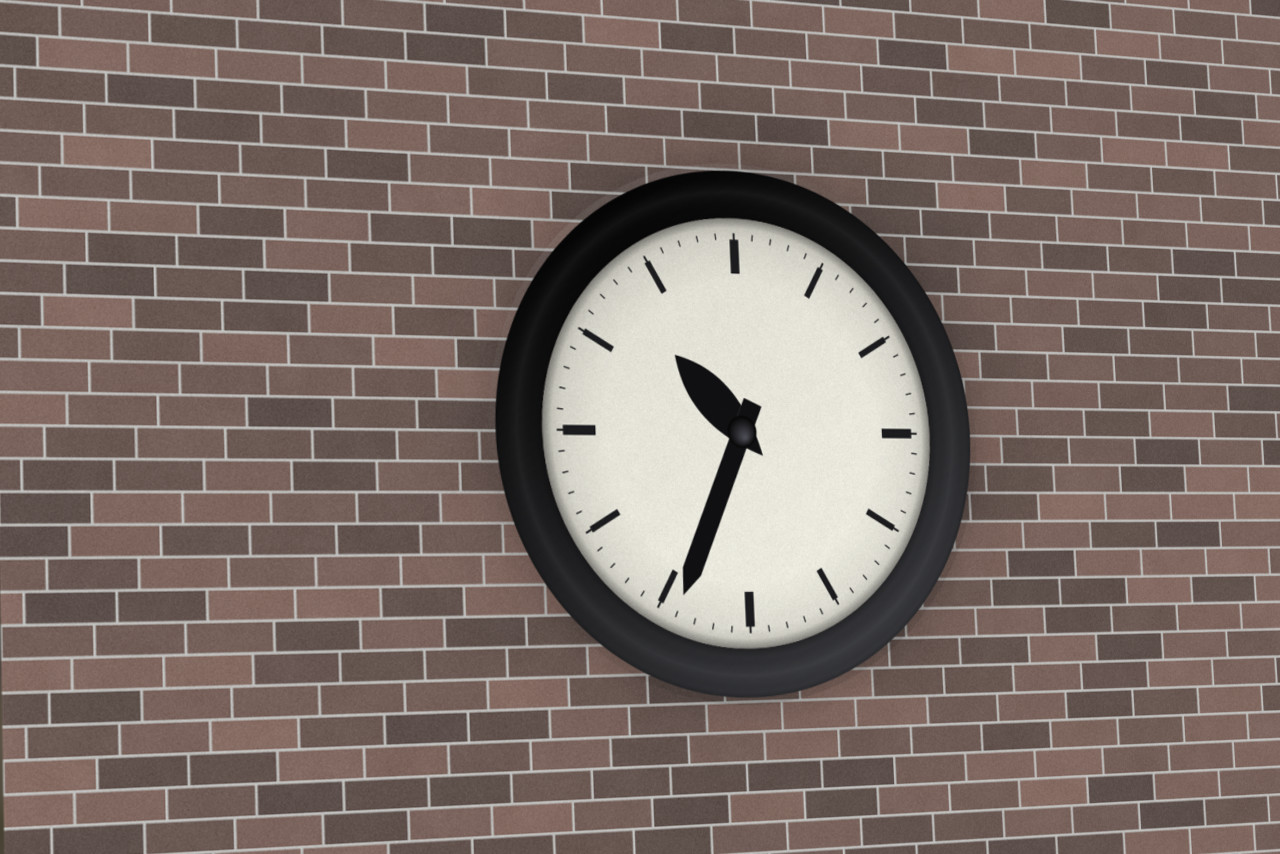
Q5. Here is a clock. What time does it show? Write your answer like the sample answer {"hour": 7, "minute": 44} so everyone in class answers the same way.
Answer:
{"hour": 10, "minute": 34}
